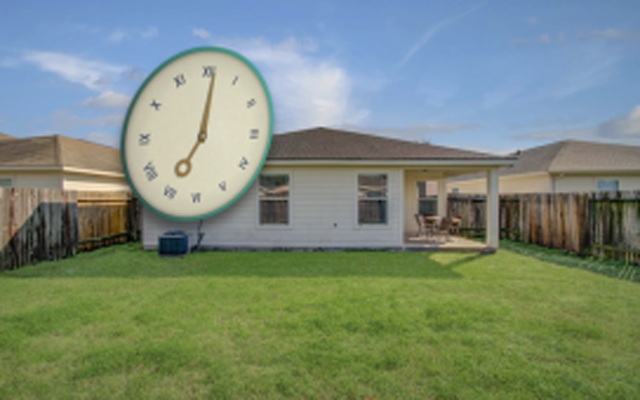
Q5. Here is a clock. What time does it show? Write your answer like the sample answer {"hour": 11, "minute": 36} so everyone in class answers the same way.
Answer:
{"hour": 7, "minute": 1}
